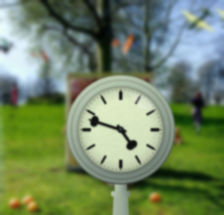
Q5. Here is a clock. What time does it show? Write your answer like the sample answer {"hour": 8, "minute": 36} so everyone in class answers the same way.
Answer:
{"hour": 4, "minute": 48}
